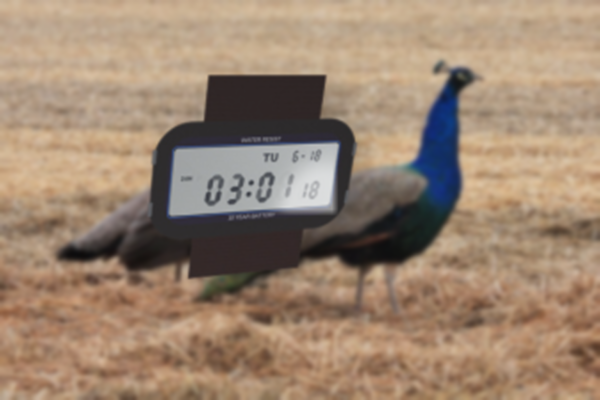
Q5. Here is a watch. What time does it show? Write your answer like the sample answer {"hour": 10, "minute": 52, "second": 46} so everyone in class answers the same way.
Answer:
{"hour": 3, "minute": 1, "second": 18}
